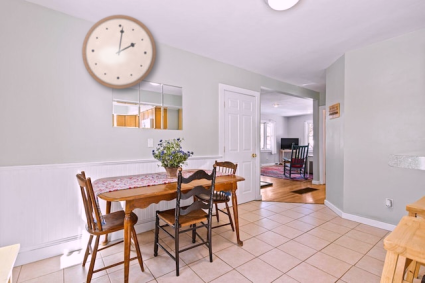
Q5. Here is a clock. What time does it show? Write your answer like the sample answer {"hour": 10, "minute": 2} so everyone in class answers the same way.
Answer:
{"hour": 2, "minute": 1}
